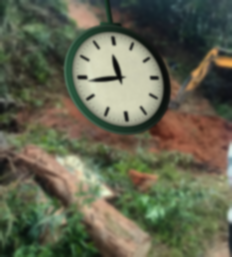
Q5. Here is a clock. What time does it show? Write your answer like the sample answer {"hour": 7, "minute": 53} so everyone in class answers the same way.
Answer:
{"hour": 11, "minute": 44}
